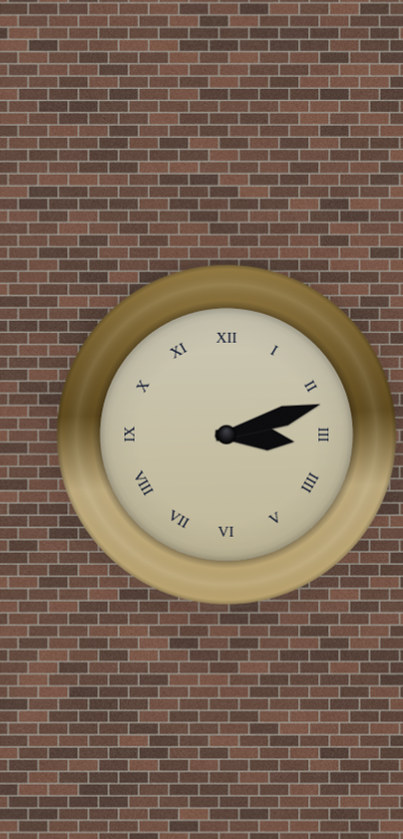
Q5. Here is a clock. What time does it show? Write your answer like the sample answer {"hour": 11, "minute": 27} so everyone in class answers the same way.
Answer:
{"hour": 3, "minute": 12}
